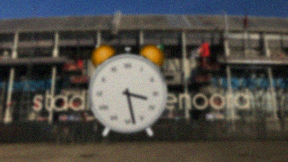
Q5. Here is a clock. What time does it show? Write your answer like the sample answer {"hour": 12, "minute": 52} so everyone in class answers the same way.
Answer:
{"hour": 3, "minute": 28}
